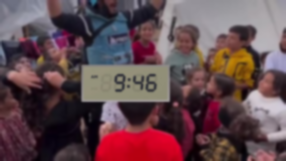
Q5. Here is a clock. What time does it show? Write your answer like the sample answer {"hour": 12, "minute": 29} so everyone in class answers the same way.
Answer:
{"hour": 9, "minute": 46}
